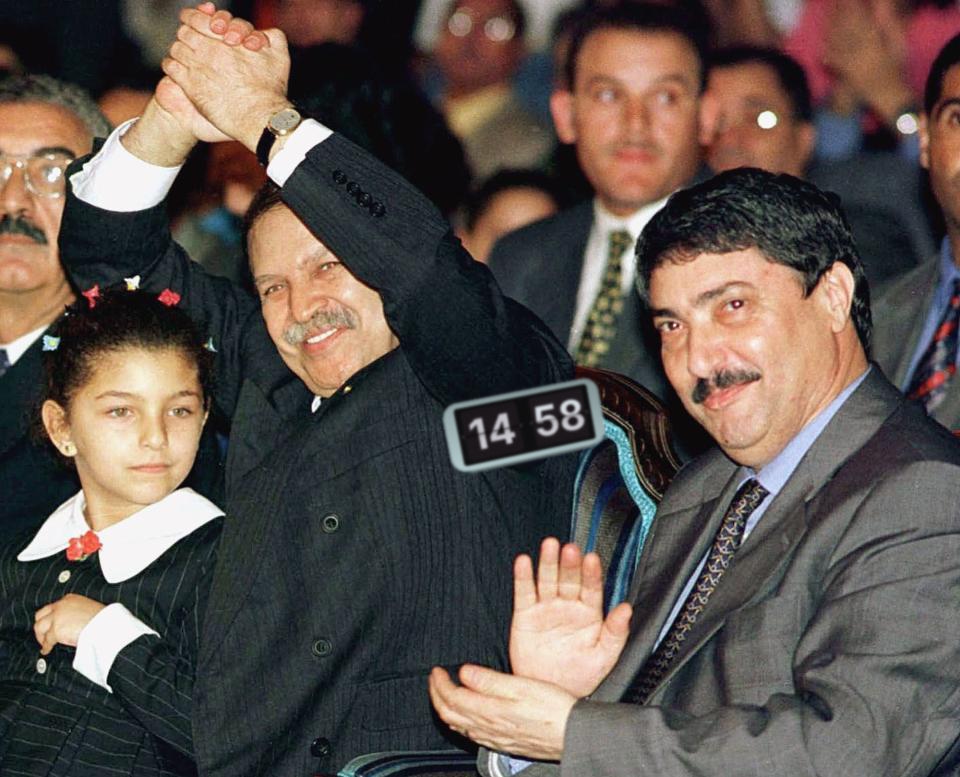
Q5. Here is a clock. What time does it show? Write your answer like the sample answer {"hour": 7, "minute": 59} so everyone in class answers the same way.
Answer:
{"hour": 14, "minute": 58}
